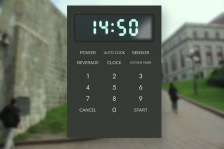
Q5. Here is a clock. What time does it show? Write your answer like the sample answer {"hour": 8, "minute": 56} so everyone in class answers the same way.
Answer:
{"hour": 14, "minute": 50}
